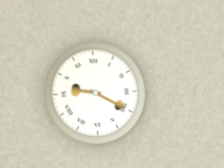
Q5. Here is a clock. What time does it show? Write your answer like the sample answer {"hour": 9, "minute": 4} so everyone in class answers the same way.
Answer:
{"hour": 9, "minute": 20}
